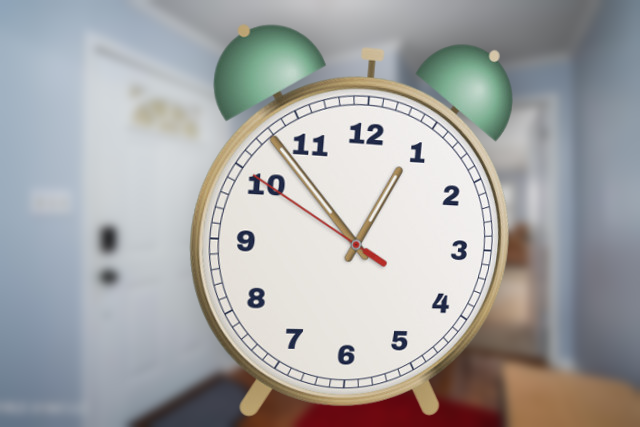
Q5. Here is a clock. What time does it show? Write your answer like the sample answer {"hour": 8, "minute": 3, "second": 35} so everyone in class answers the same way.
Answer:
{"hour": 12, "minute": 52, "second": 50}
